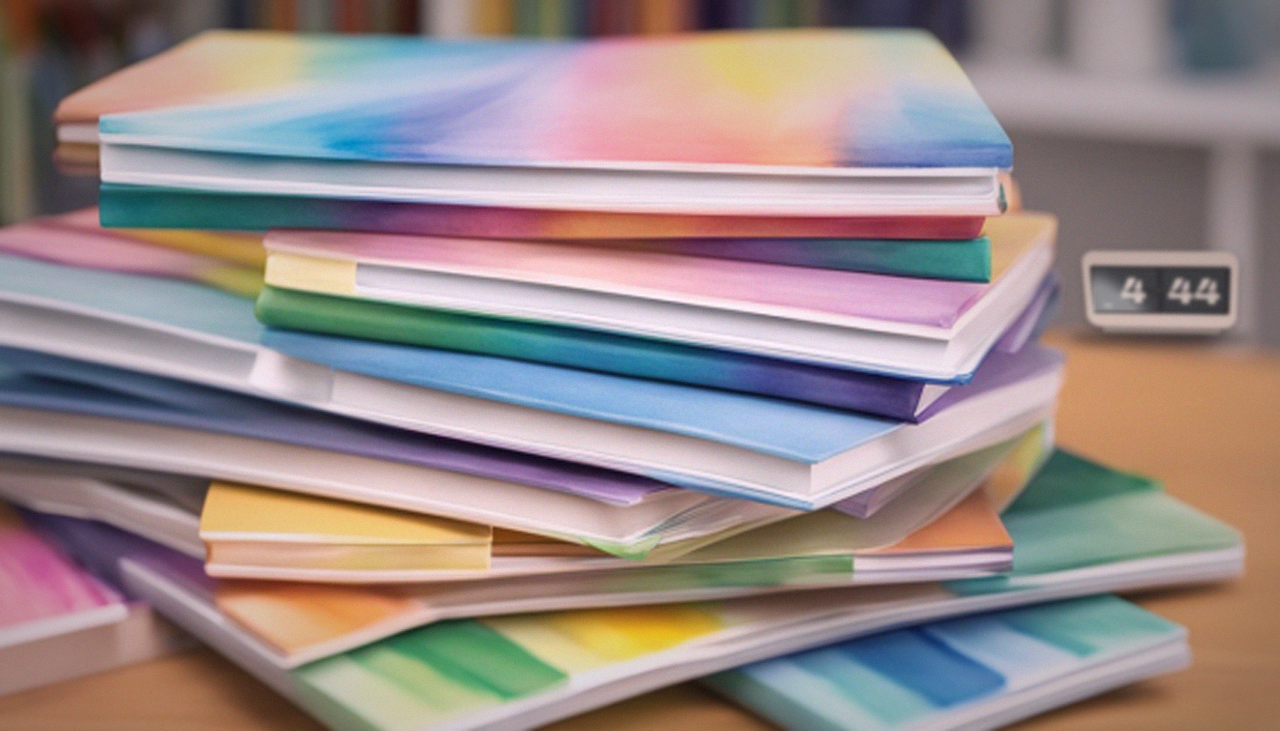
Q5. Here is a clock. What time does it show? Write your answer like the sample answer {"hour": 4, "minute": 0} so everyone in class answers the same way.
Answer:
{"hour": 4, "minute": 44}
